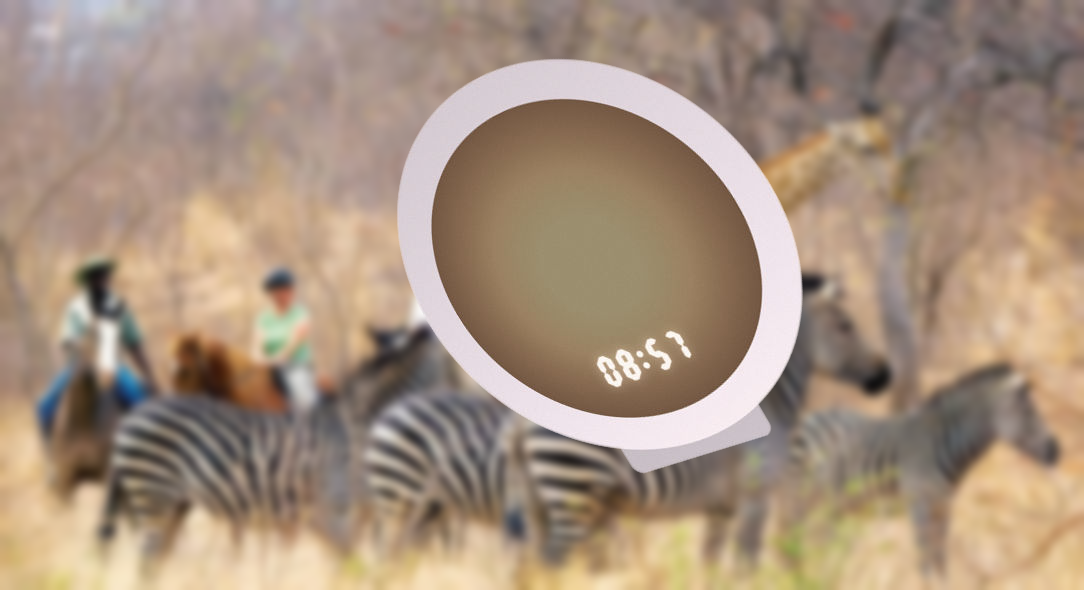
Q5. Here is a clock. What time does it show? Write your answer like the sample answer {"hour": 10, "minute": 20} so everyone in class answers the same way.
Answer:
{"hour": 8, "minute": 57}
